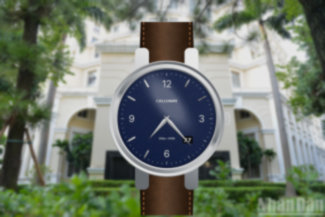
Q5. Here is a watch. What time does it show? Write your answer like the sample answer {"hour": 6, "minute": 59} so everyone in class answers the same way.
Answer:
{"hour": 7, "minute": 23}
